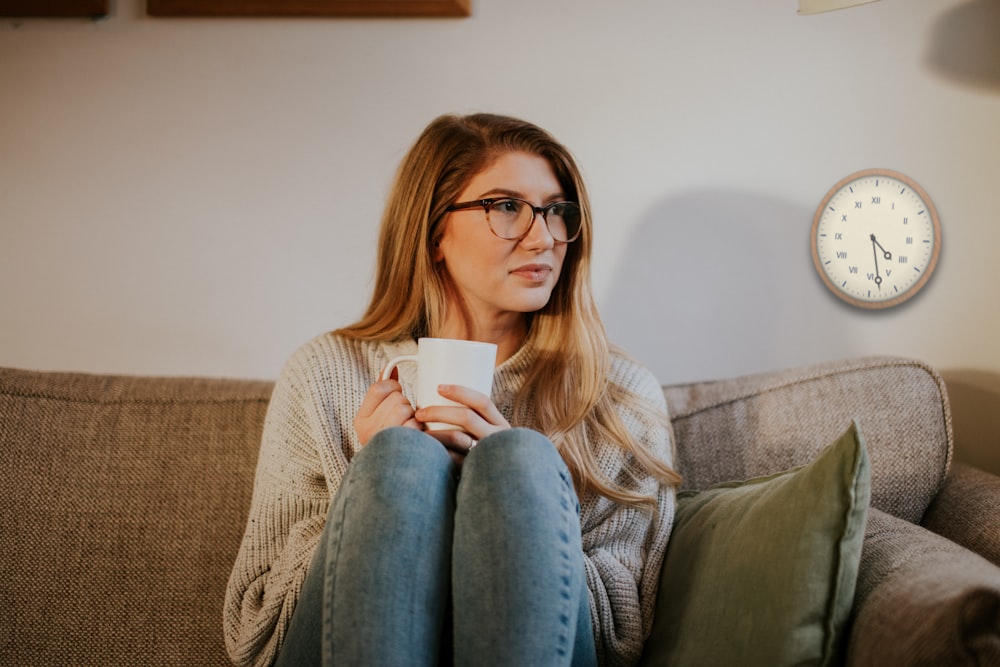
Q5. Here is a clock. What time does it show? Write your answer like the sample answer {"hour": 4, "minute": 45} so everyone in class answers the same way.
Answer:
{"hour": 4, "minute": 28}
